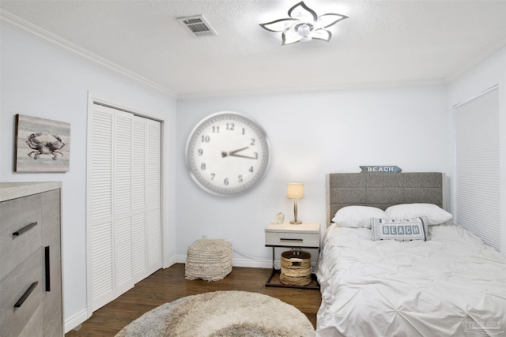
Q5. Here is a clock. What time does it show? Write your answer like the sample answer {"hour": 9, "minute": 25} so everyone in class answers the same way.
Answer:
{"hour": 2, "minute": 16}
